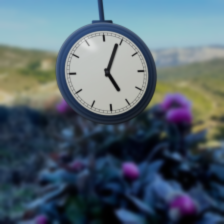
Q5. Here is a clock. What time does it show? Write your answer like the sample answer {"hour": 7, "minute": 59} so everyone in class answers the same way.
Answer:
{"hour": 5, "minute": 4}
